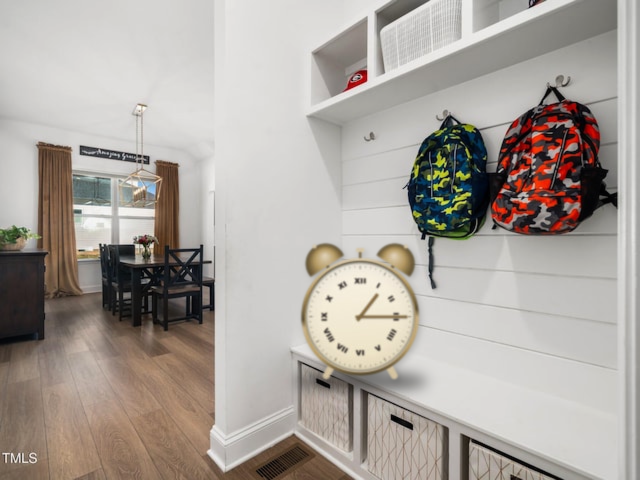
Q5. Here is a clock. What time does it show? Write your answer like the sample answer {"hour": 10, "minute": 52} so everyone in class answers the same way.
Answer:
{"hour": 1, "minute": 15}
